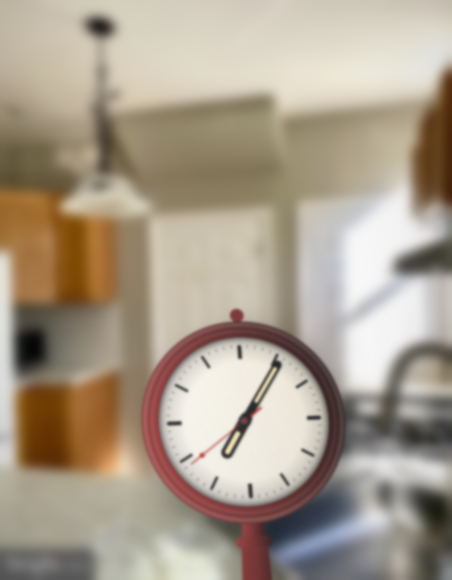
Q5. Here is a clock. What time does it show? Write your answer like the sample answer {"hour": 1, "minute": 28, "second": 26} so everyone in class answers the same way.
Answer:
{"hour": 7, "minute": 5, "second": 39}
